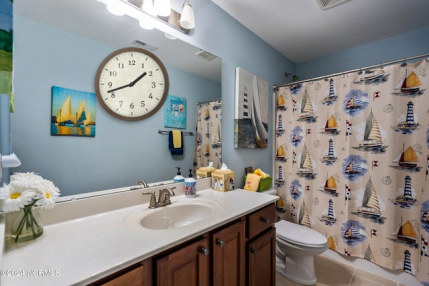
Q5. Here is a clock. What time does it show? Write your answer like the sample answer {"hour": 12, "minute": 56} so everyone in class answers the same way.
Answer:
{"hour": 1, "minute": 42}
